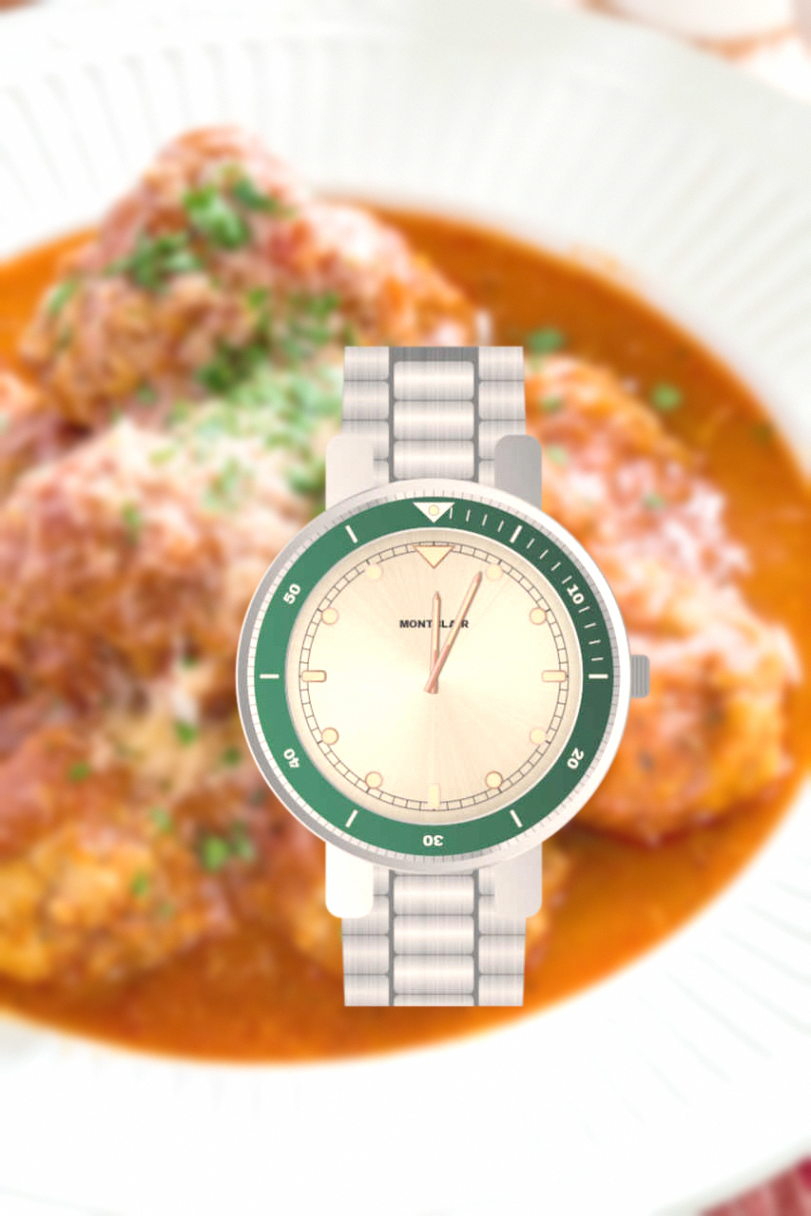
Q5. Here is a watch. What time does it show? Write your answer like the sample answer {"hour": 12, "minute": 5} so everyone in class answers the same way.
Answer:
{"hour": 12, "minute": 4}
